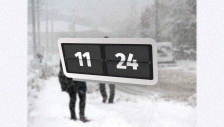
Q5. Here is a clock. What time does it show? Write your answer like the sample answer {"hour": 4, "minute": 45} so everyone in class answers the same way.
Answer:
{"hour": 11, "minute": 24}
